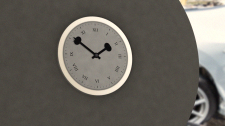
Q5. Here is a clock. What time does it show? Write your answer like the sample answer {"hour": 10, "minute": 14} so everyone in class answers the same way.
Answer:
{"hour": 1, "minute": 51}
